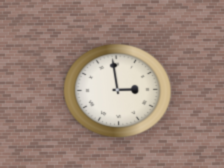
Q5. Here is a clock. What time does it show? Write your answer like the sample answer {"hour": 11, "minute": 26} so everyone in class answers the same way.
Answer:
{"hour": 2, "minute": 59}
